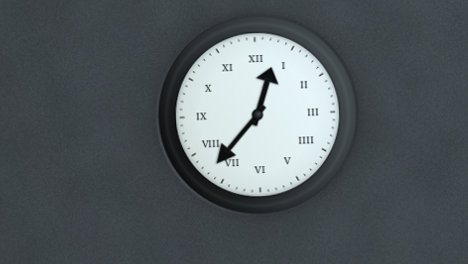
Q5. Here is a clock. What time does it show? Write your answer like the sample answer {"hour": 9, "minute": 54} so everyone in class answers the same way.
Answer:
{"hour": 12, "minute": 37}
